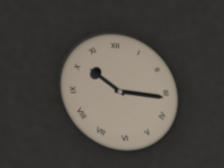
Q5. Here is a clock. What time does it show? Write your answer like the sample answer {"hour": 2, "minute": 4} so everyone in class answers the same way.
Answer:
{"hour": 10, "minute": 16}
